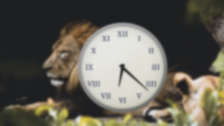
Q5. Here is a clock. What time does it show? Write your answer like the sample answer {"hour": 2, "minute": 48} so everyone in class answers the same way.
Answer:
{"hour": 6, "minute": 22}
